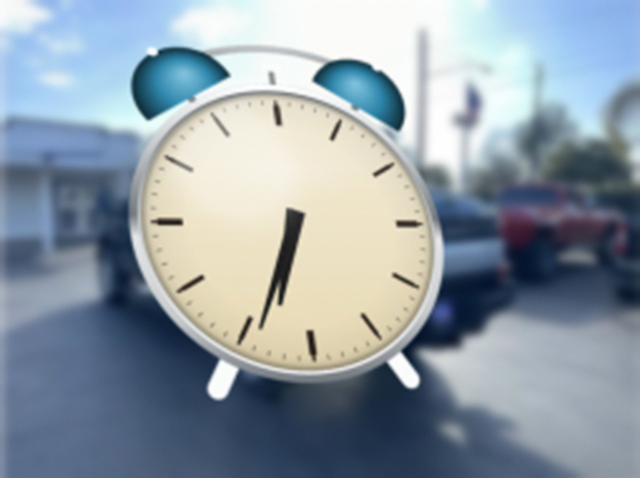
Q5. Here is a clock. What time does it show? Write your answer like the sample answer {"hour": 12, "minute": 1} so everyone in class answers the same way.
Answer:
{"hour": 6, "minute": 34}
